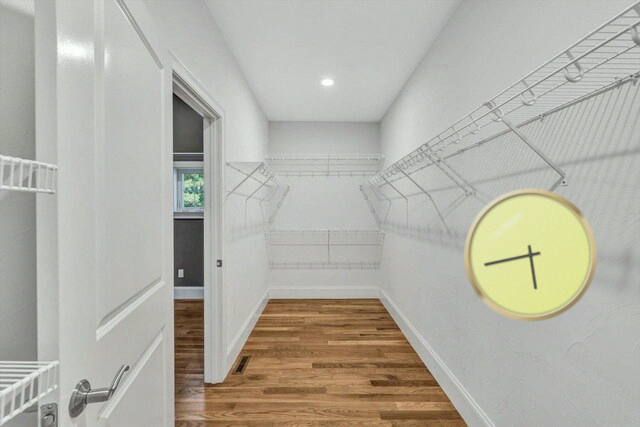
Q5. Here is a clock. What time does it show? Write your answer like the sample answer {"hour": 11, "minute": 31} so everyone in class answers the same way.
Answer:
{"hour": 5, "minute": 43}
